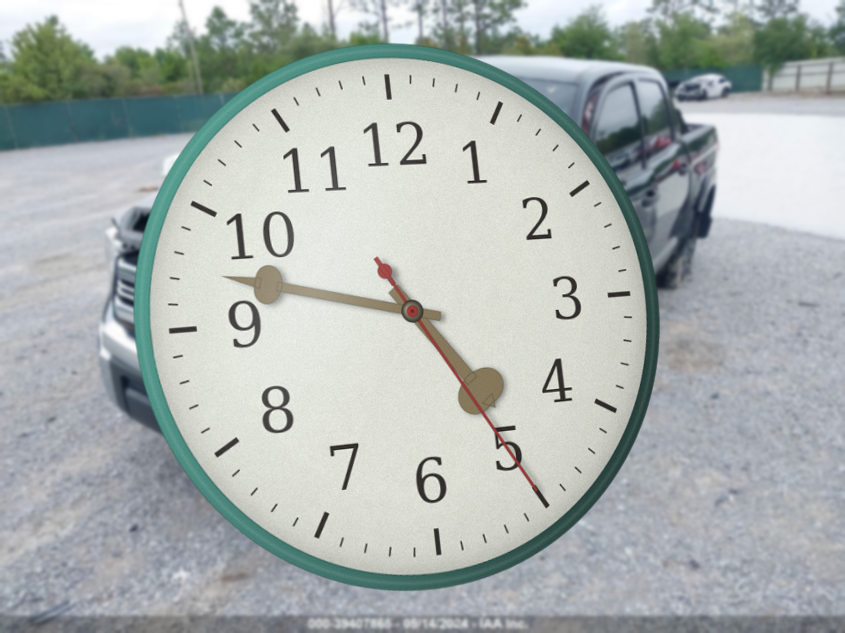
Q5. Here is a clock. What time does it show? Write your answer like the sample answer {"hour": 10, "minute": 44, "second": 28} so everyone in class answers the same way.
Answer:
{"hour": 4, "minute": 47, "second": 25}
